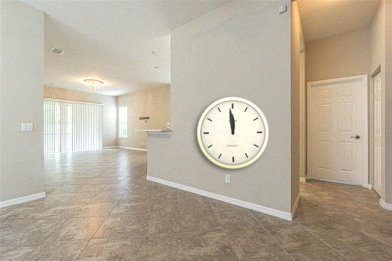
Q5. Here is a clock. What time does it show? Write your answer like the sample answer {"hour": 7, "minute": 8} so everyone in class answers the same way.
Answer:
{"hour": 11, "minute": 59}
